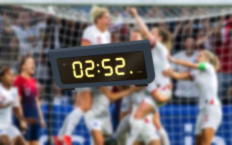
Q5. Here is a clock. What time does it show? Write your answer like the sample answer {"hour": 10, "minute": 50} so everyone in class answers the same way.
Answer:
{"hour": 2, "minute": 52}
